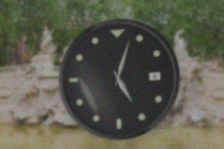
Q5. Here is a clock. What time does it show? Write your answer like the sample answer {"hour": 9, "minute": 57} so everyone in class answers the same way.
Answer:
{"hour": 5, "minute": 3}
